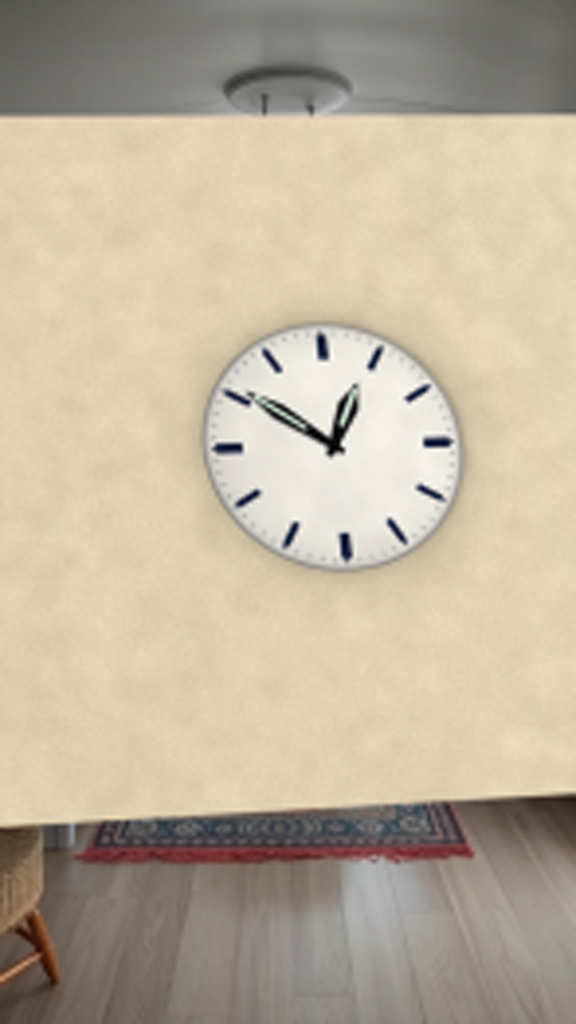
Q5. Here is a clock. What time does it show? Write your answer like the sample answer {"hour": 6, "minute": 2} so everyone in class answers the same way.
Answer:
{"hour": 12, "minute": 51}
